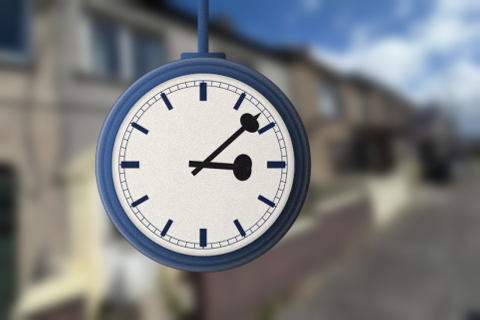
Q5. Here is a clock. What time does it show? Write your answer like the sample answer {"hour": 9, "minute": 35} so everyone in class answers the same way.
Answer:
{"hour": 3, "minute": 8}
